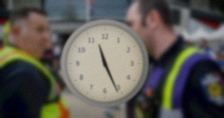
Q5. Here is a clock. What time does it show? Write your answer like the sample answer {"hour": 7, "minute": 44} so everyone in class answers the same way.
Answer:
{"hour": 11, "minute": 26}
